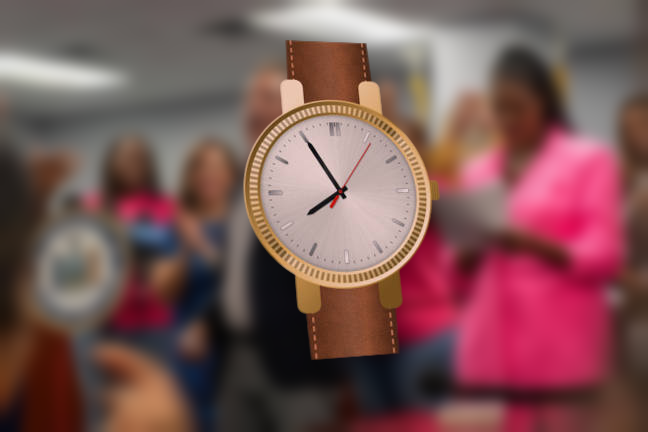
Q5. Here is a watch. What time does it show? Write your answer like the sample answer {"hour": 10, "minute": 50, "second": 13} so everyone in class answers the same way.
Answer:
{"hour": 7, "minute": 55, "second": 6}
